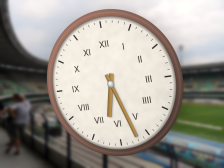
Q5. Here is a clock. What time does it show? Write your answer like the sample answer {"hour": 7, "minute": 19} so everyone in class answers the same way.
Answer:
{"hour": 6, "minute": 27}
